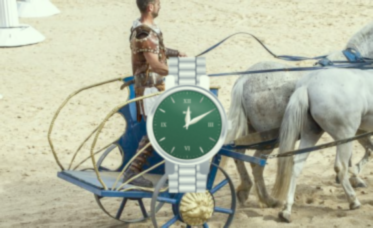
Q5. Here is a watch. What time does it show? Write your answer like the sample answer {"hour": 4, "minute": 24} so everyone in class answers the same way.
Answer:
{"hour": 12, "minute": 10}
